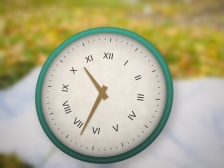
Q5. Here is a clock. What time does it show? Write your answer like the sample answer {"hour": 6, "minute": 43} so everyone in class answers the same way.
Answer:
{"hour": 10, "minute": 33}
